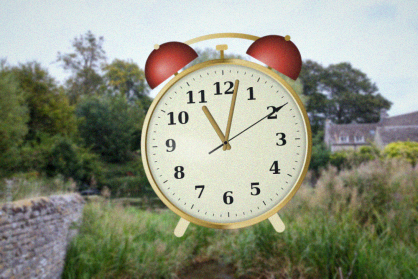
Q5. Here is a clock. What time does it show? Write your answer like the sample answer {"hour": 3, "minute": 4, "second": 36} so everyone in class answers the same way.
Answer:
{"hour": 11, "minute": 2, "second": 10}
